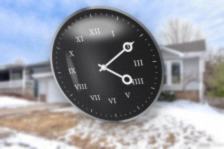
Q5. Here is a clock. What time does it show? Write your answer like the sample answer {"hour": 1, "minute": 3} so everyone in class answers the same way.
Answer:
{"hour": 4, "minute": 10}
